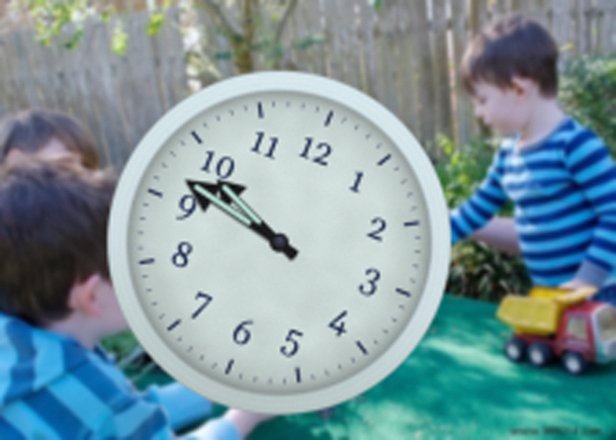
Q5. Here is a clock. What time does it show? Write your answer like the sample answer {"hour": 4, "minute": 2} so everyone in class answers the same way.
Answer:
{"hour": 9, "minute": 47}
